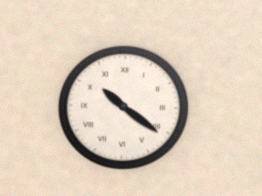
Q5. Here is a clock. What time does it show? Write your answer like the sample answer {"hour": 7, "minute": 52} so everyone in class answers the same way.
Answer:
{"hour": 10, "minute": 21}
